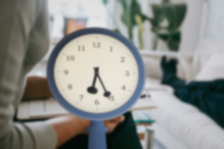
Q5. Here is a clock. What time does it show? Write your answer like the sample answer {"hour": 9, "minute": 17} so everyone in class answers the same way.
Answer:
{"hour": 6, "minute": 26}
